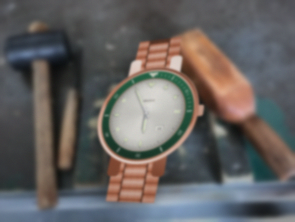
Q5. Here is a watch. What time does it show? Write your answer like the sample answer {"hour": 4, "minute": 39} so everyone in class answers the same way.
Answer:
{"hour": 5, "minute": 55}
